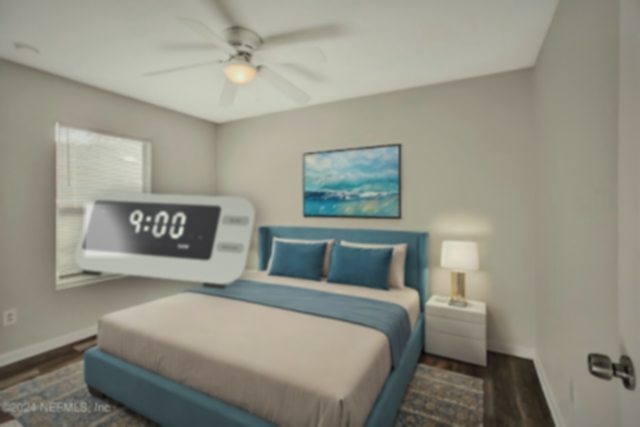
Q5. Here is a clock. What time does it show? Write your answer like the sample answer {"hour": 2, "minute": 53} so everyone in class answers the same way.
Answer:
{"hour": 9, "minute": 0}
